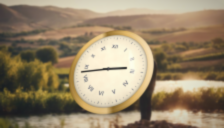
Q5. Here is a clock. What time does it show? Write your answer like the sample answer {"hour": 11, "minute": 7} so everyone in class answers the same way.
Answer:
{"hour": 2, "minute": 43}
